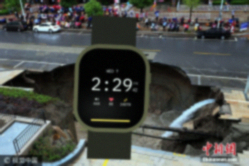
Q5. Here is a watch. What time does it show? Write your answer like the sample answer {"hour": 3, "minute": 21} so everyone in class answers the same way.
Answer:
{"hour": 2, "minute": 29}
